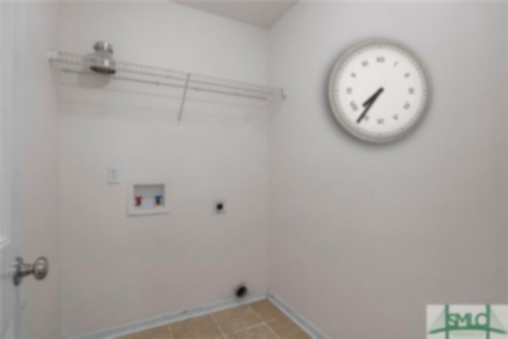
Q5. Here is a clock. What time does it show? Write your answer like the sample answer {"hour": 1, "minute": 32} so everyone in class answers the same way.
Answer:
{"hour": 7, "minute": 36}
